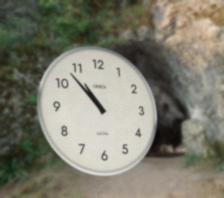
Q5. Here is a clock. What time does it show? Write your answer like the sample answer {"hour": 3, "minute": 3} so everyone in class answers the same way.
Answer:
{"hour": 10, "minute": 53}
